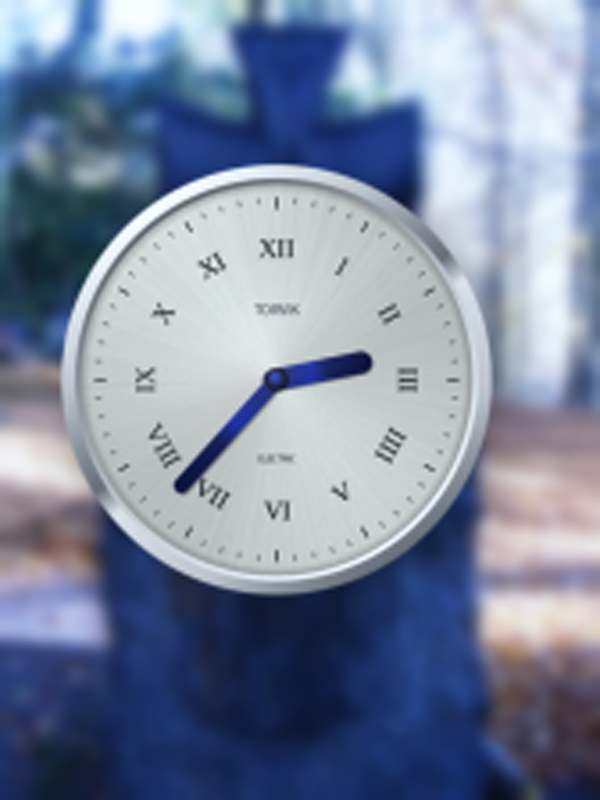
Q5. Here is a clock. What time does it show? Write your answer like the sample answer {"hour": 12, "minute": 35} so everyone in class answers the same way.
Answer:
{"hour": 2, "minute": 37}
